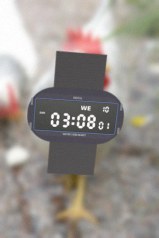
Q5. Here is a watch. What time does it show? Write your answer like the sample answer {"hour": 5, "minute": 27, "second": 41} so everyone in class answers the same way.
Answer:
{"hour": 3, "minute": 8, "second": 1}
